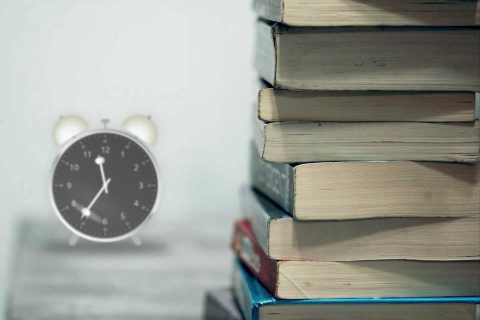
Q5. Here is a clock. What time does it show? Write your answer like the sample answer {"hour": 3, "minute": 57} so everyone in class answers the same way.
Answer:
{"hour": 11, "minute": 36}
